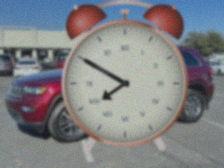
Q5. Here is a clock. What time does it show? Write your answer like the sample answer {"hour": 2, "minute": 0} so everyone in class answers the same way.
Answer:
{"hour": 7, "minute": 50}
